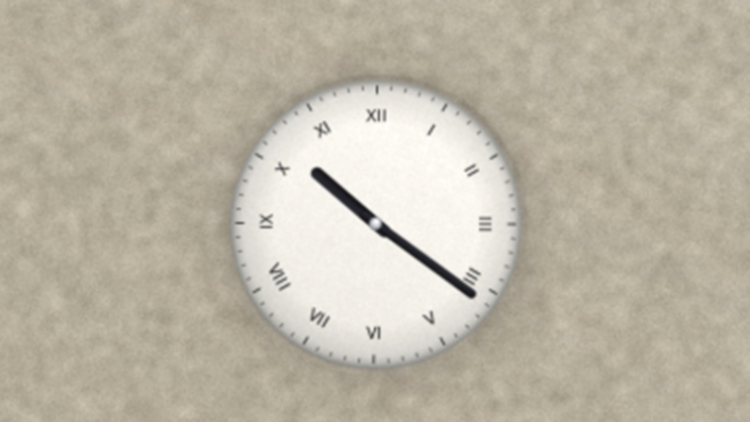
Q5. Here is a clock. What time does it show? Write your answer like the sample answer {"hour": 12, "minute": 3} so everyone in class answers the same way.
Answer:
{"hour": 10, "minute": 21}
